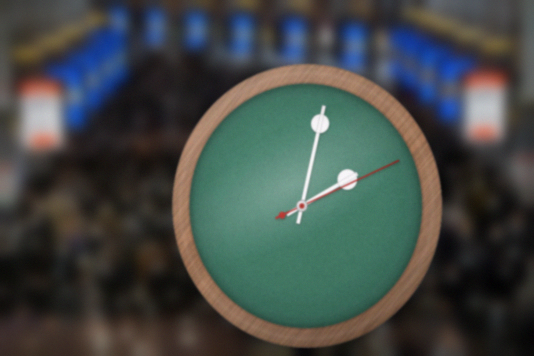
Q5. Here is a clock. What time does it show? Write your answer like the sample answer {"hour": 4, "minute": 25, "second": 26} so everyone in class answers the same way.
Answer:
{"hour": 2, "minute": 2, "second": 11}
